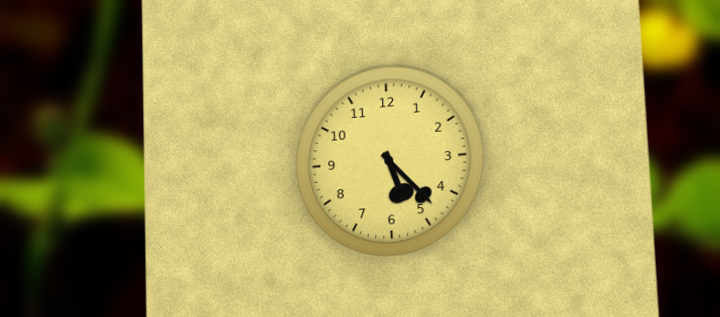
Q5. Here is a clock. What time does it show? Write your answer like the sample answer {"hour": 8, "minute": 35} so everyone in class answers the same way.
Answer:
{"hour": 5, "minute": 23}
